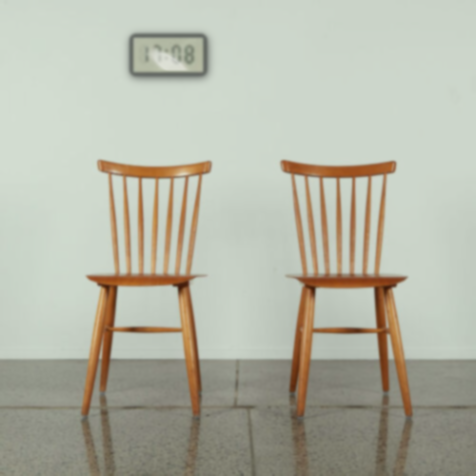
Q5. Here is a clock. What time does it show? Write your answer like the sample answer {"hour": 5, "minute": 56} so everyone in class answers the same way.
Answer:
{"hour": 17, "minute": 8}
